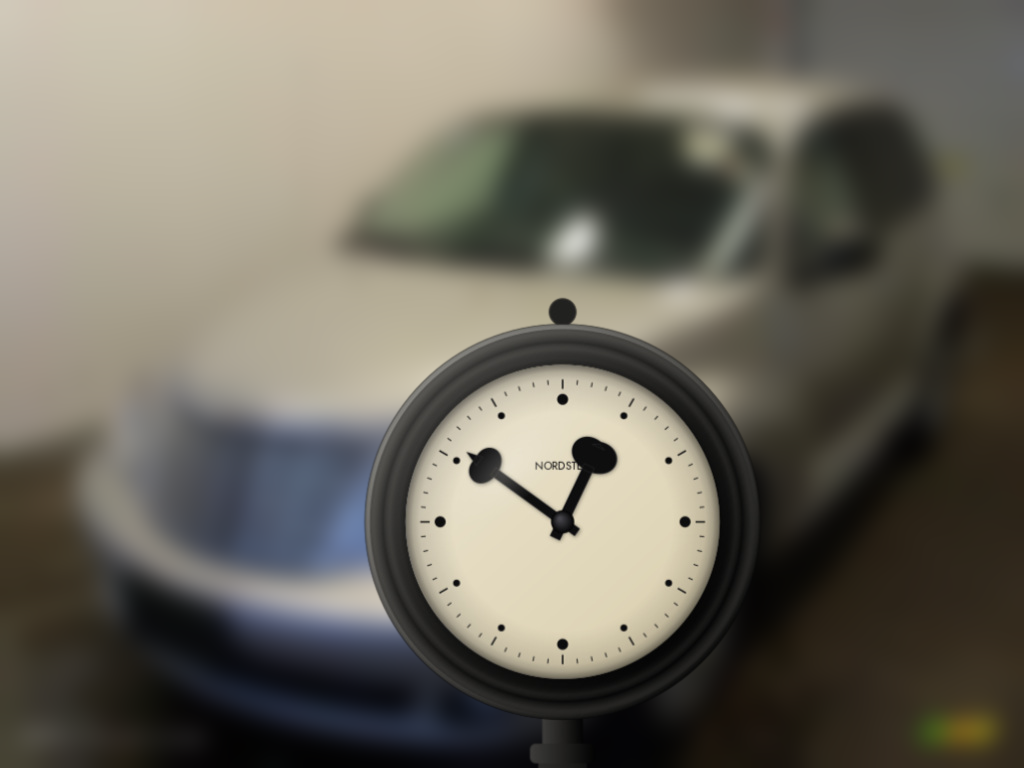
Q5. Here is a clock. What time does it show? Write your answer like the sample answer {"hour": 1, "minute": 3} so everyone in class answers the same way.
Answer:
{"hour": 12, "minute": 51}
